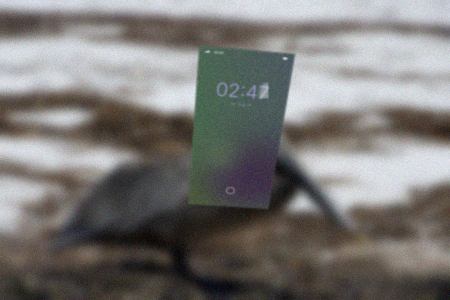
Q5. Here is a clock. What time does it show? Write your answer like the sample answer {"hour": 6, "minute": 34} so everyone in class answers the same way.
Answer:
{"hour": 2, "minute": 47}
